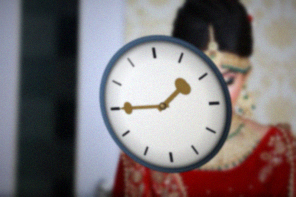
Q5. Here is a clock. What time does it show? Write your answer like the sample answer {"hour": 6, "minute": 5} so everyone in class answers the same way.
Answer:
{"hour": 1, "minute": 45}
